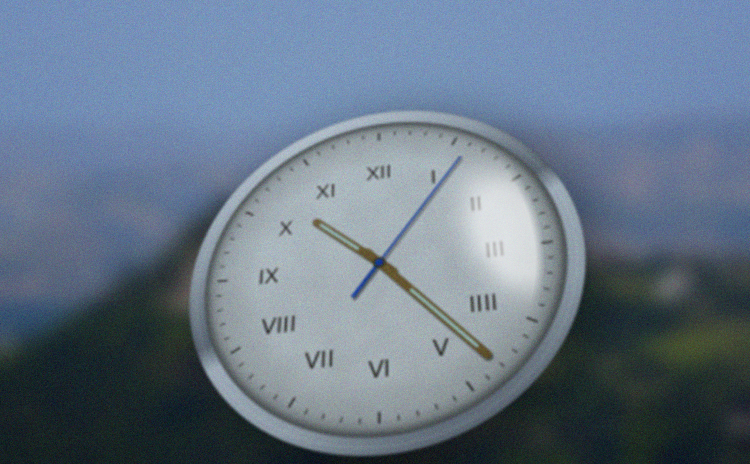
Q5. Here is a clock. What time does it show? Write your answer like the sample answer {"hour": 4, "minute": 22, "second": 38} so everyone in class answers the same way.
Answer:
{"hour": 10, "minute": 23, "second": 6}
